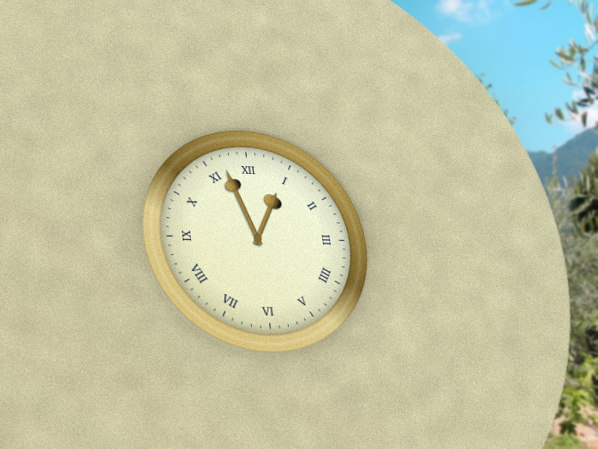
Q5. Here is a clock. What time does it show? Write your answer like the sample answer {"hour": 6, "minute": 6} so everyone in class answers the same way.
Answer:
{"hour": 12, "minute": 57}
